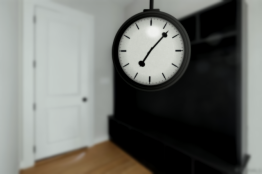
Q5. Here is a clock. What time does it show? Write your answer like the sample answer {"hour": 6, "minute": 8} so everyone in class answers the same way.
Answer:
{"hour": 7, "minute": 7}
